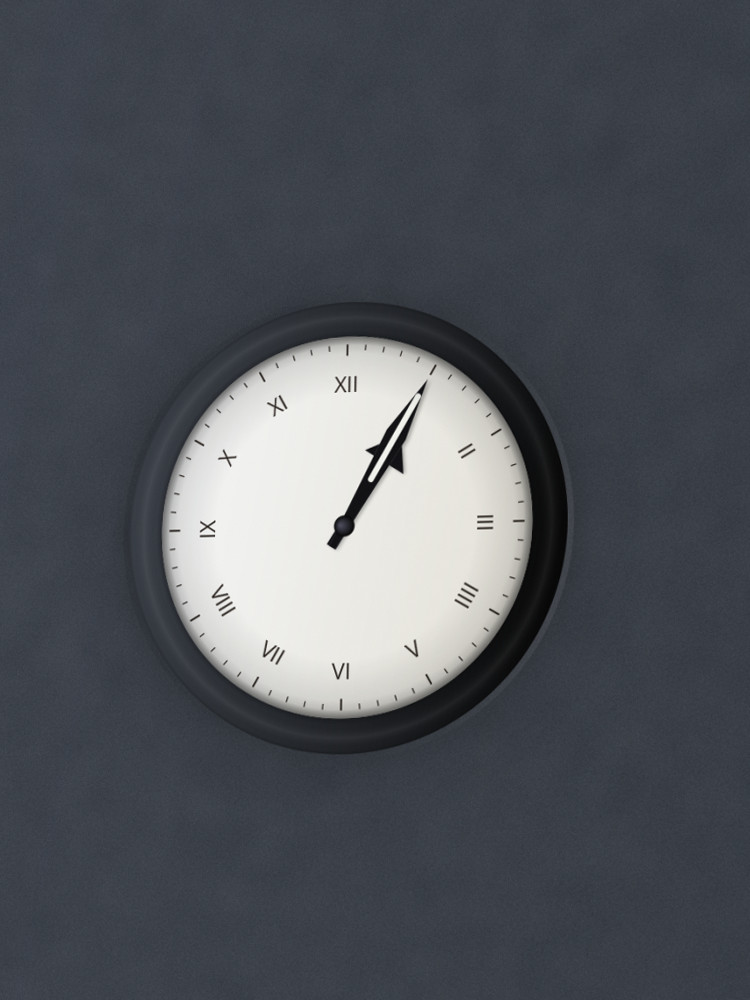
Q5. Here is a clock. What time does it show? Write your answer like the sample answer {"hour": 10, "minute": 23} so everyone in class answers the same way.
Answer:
{"hour": 1, "minute": 5}
